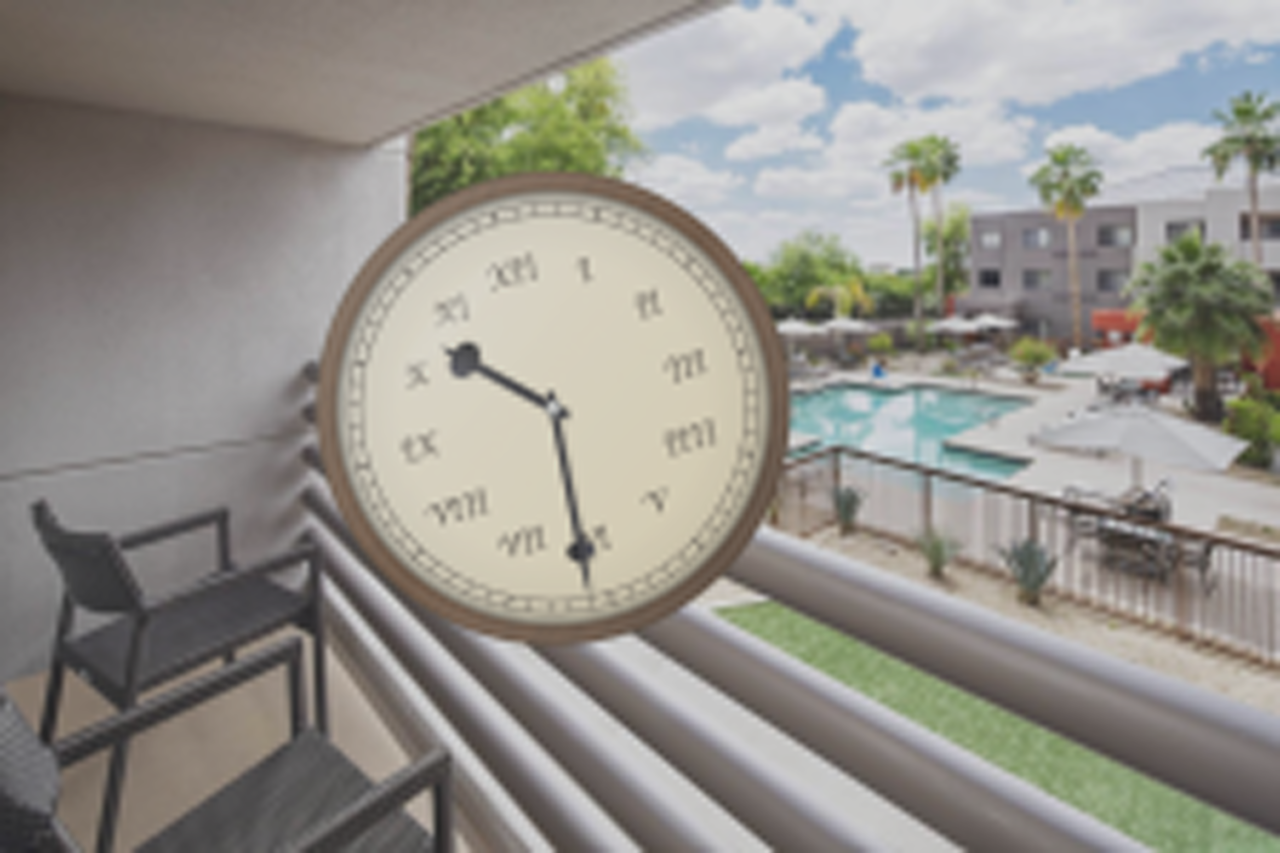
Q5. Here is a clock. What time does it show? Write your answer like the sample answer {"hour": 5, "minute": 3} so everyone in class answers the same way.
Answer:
{"hour": 10, "minute": 31}
